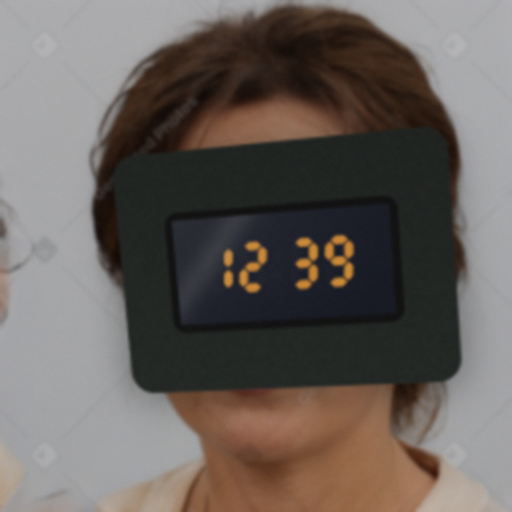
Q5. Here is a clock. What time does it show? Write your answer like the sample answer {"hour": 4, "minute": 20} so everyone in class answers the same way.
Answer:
{"hour": 12, "minute": 39}
